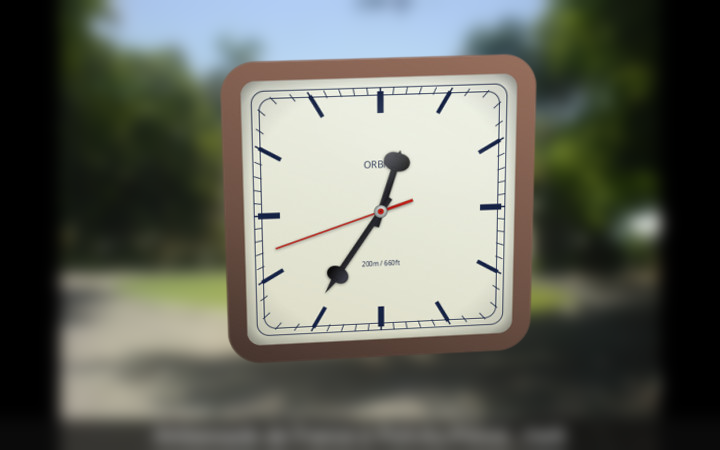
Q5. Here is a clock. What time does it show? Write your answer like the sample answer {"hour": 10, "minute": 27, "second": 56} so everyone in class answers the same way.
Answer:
{"hour": 12, "minute": 35, "second": 42}
